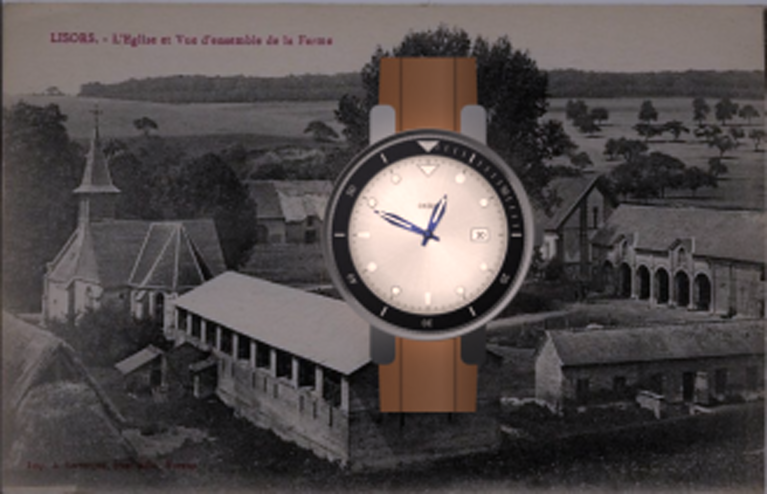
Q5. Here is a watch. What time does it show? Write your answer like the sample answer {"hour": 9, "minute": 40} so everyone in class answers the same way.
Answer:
{"hour": 12, "minute": 49}
